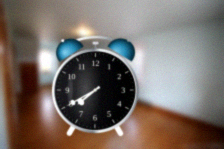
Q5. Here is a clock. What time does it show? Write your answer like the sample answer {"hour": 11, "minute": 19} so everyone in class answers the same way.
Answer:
{"hour": 7, "minute": 40}
